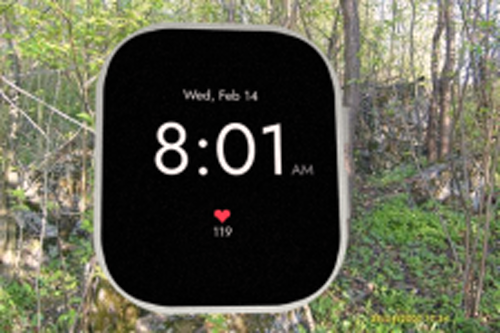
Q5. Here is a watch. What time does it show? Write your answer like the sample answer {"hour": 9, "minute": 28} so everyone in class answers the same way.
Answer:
{"hour": 8, "minute": 1}
